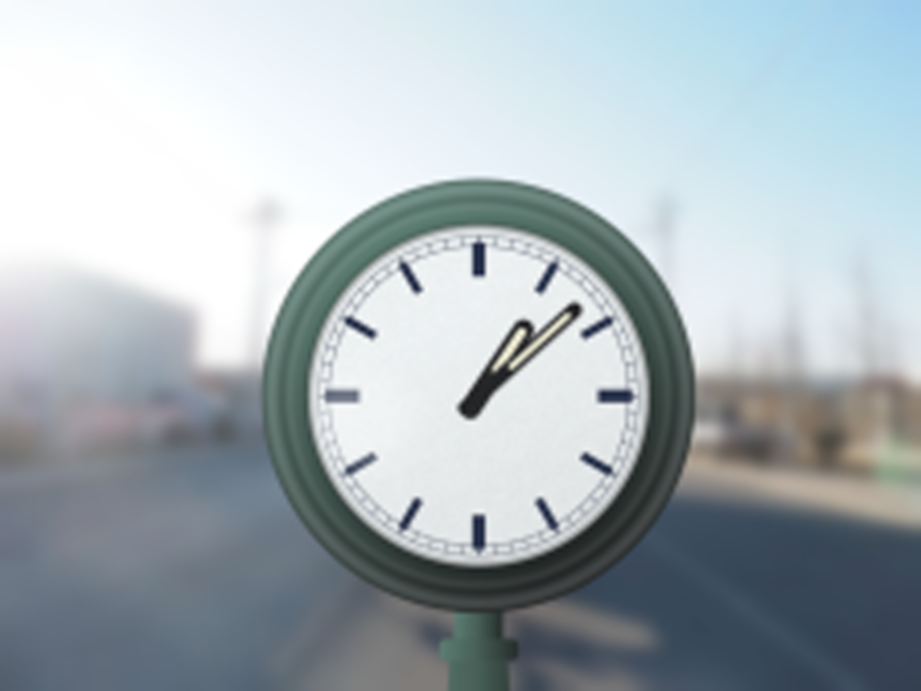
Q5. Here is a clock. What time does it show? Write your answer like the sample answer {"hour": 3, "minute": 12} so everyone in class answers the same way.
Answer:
{"hour": 1, "minute": 8}
